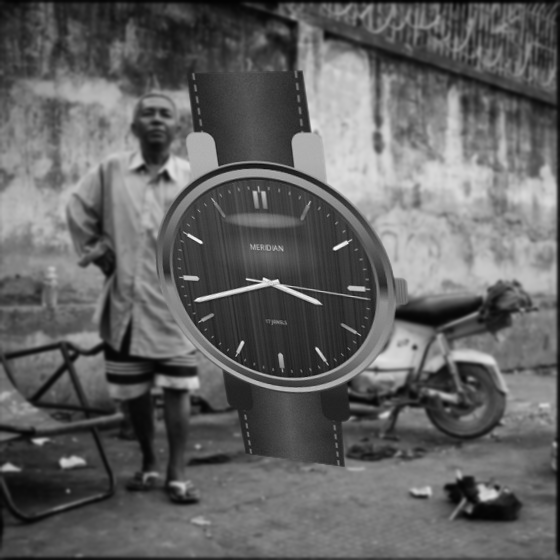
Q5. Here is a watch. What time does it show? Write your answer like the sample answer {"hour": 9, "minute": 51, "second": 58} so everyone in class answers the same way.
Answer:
{"hour": 3, "minute": 42, "second": 16}
